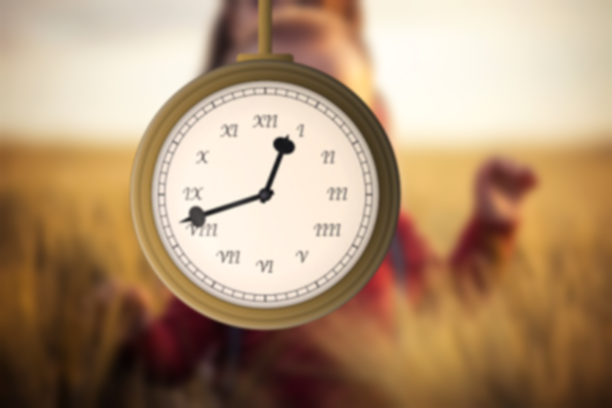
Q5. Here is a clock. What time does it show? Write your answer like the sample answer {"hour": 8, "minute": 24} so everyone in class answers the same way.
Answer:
{"hour": 12, "minute": 42}
